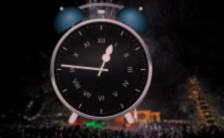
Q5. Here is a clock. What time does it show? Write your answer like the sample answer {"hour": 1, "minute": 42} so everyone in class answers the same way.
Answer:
{"hour": 12, "minute": 46}
